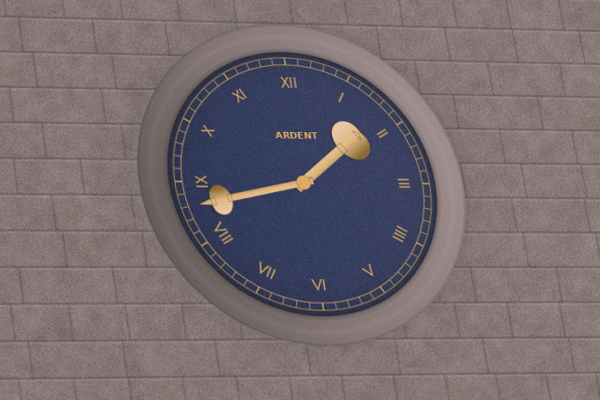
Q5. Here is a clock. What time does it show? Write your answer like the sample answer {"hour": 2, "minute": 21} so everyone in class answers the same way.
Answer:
{"hour": 1, "minute": 43}
